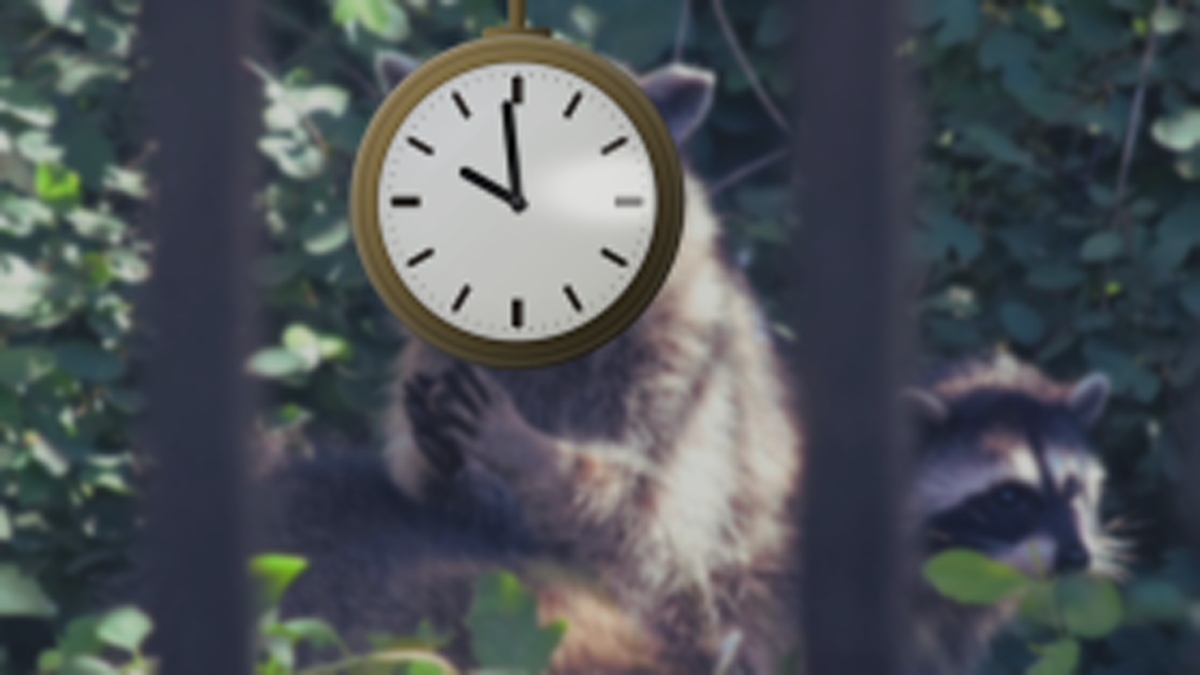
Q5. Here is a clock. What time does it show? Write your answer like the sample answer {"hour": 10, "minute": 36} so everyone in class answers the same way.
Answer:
{"hour": 9, "minute": 59}
